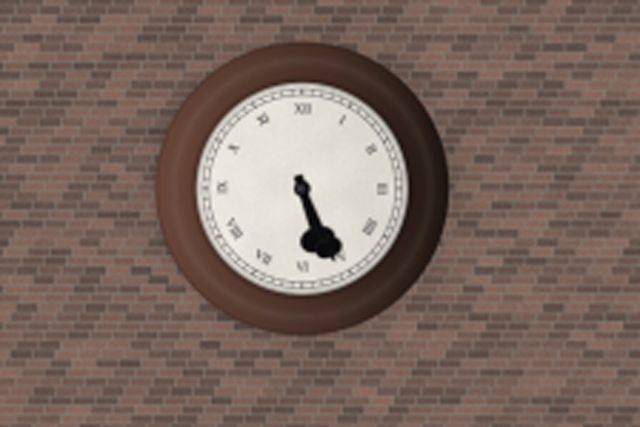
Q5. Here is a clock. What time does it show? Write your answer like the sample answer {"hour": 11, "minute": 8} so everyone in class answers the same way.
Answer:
{"hour": 5, "minute": 26}
